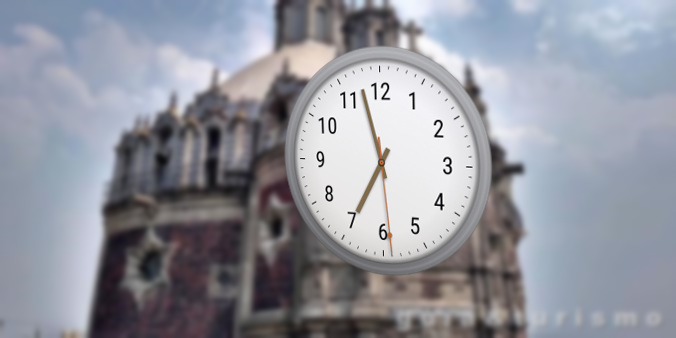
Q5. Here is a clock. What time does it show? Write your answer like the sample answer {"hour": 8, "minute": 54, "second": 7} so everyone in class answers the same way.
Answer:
{"hour": 6, "minute": 57, "second": 29}
